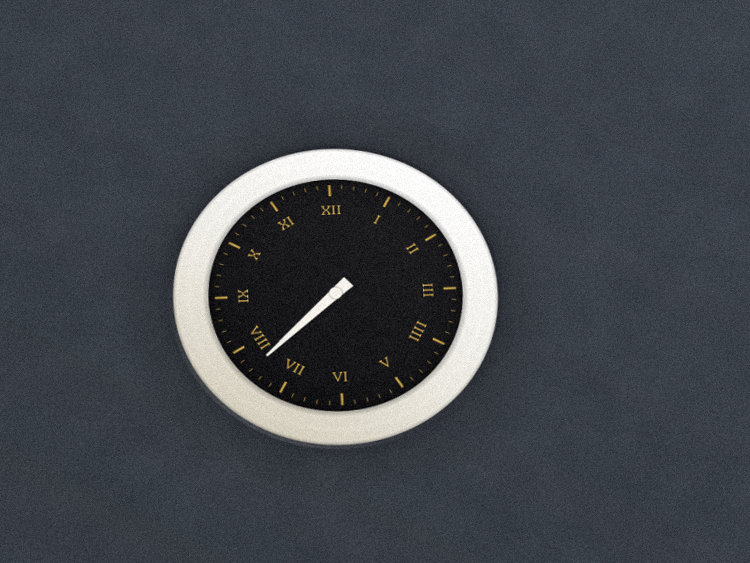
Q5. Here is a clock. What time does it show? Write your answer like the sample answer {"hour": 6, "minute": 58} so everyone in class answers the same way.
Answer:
{"hour": 7, "minute": 38}
